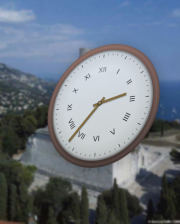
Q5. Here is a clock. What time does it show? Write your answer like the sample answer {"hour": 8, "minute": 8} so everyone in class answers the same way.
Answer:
{"hour": 2, "minute": 37}
